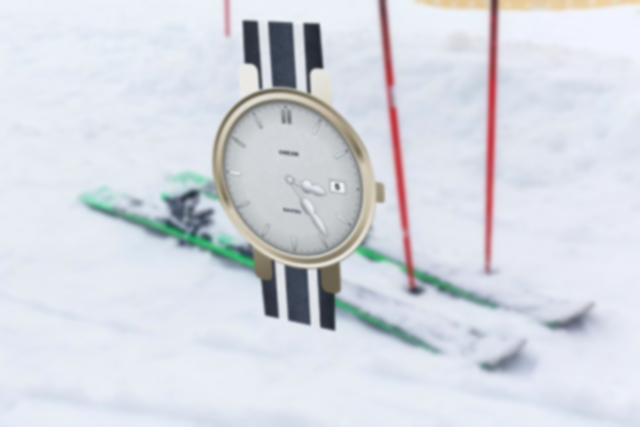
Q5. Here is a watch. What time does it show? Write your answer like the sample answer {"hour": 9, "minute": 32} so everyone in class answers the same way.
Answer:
{"hour": 3, "minute": 24}
